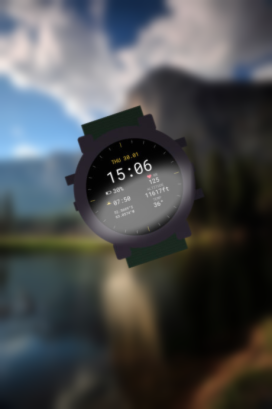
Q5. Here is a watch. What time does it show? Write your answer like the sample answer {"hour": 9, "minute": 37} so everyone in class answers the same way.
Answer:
{"hour": 15, "minute": 6}
